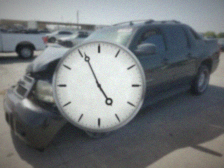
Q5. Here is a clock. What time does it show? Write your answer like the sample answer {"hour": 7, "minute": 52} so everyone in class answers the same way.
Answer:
{"hour": 4, "minute": 56}
